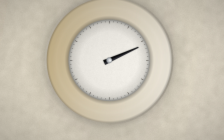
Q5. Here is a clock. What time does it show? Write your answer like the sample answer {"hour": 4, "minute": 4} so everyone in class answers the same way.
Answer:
{"hour": 2, "minute": 11}
